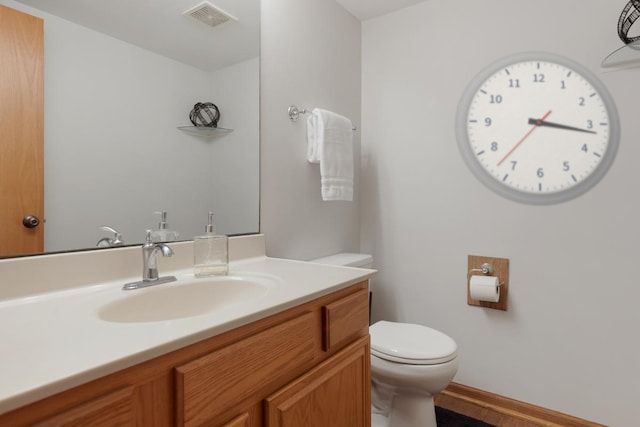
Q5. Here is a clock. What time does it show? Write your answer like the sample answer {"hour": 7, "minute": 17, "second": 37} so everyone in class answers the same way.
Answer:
{"hour": 3, "minute": 16, "second": 37}
